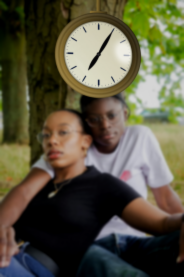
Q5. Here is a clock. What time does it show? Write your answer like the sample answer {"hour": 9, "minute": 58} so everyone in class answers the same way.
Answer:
{"hour": 7, "minute": 5}
